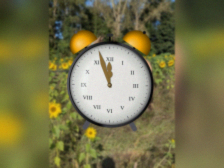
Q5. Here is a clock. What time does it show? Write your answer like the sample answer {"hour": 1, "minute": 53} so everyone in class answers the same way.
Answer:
{"hour": 11, "minute": 57}
